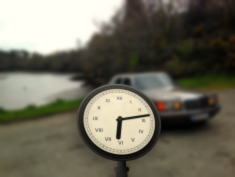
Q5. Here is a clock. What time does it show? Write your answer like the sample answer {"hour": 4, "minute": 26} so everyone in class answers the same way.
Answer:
{"hour": 6, "minute": 13}
